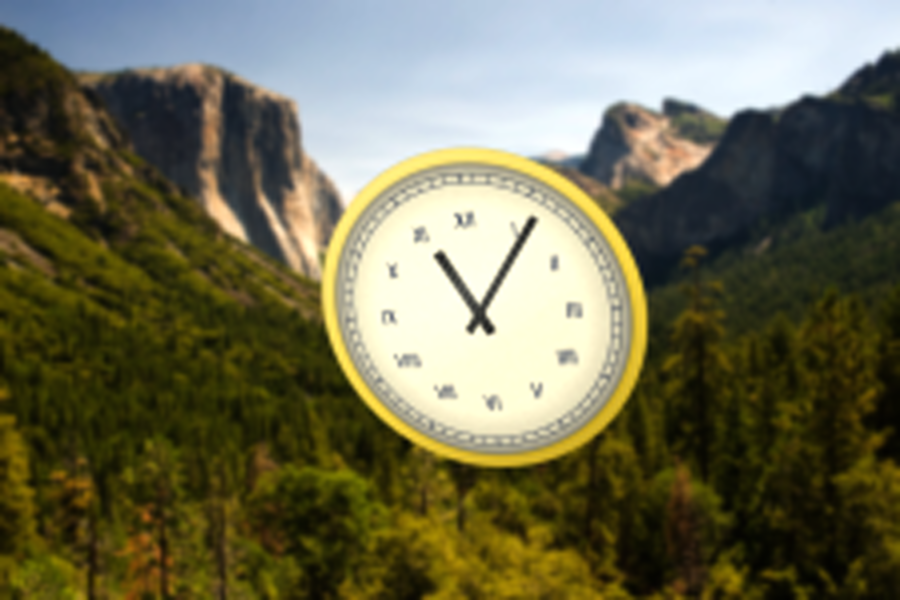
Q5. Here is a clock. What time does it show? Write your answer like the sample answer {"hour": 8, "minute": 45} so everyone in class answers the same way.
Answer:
{"hour": 11, "minute": 6}
